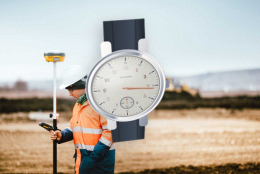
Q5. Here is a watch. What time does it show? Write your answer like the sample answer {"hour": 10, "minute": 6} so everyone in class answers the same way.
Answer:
{"hour": 3, "minute": 16}
